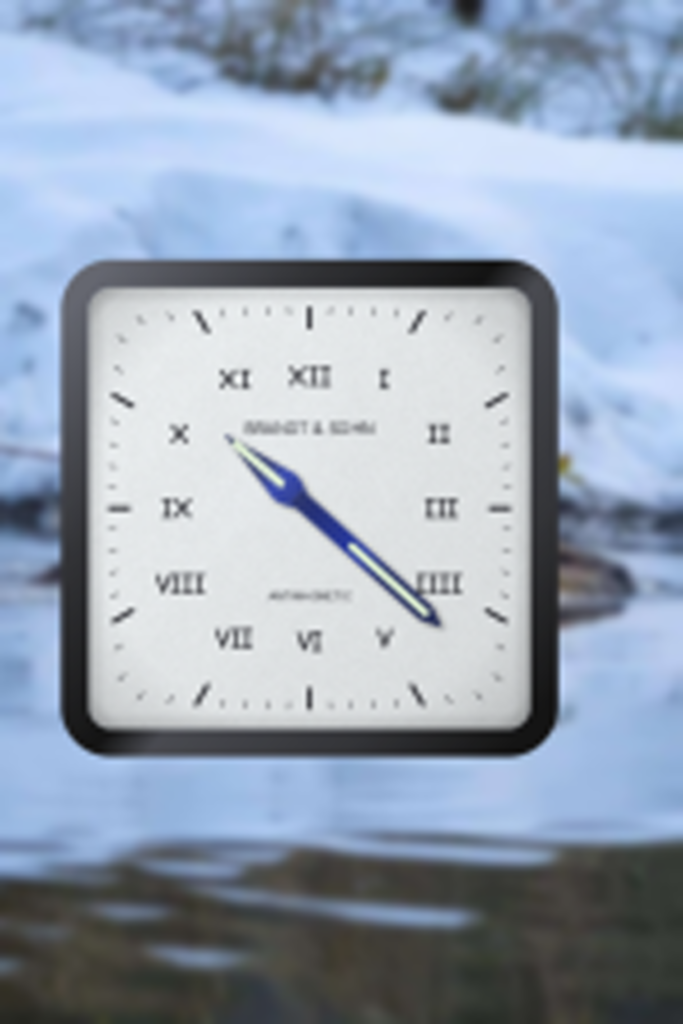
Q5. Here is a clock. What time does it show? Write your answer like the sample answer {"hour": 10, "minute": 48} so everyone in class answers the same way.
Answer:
{"hour": 10, "minute": 22}
